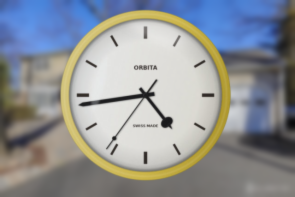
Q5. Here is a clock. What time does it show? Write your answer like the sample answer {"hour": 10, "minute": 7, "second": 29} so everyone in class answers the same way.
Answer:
{"hour": 4, "minute": 43, "second": 36}
